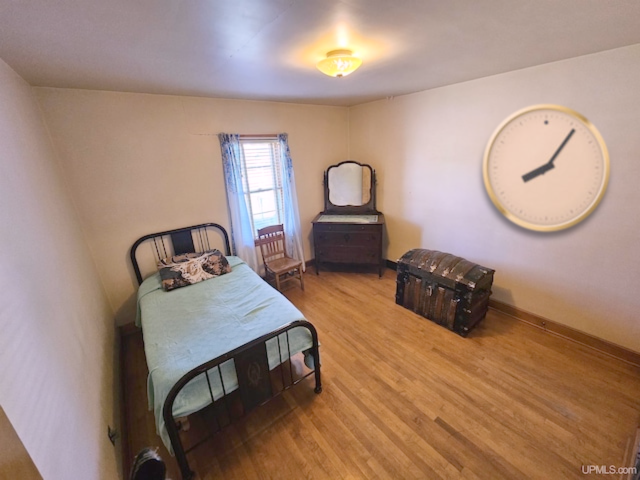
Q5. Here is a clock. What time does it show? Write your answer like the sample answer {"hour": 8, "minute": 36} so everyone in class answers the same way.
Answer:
{"hour": 8, "minute": 6}
